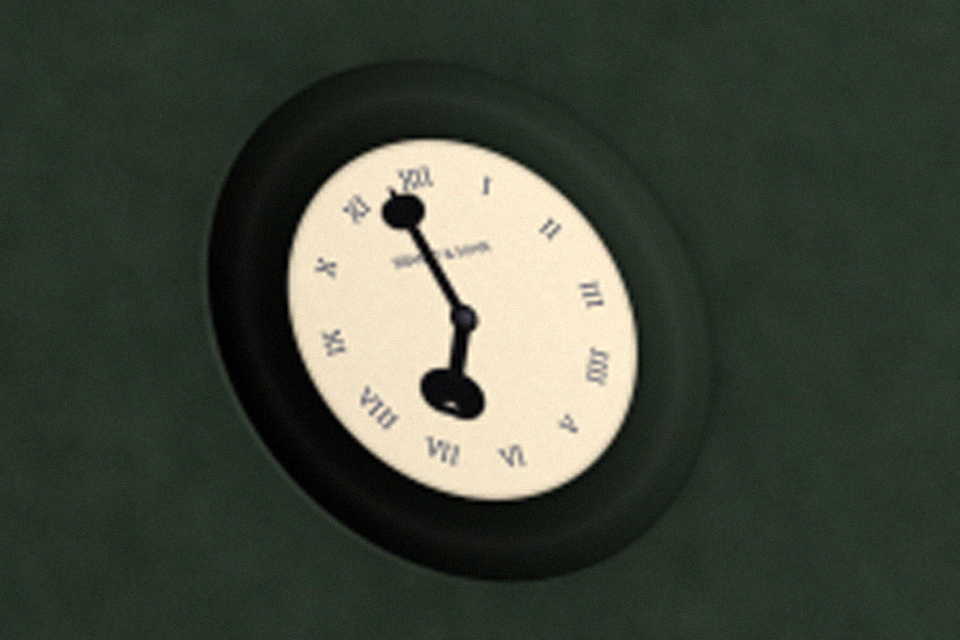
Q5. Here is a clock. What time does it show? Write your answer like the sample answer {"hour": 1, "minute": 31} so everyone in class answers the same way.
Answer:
{"hour": 6, "minute": 58}
